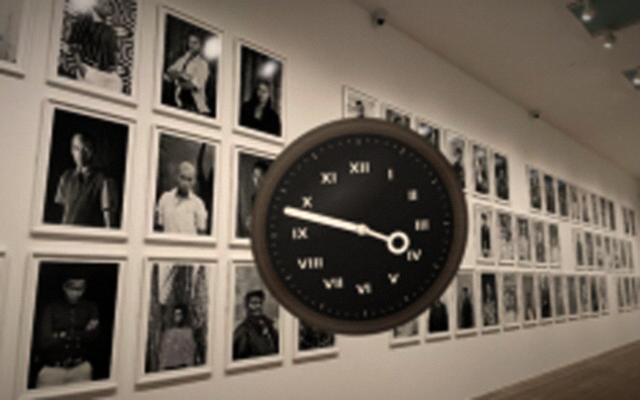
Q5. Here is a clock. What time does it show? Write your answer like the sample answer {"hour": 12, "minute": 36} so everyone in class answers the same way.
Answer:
{"hour": 3, "minute": 48}
